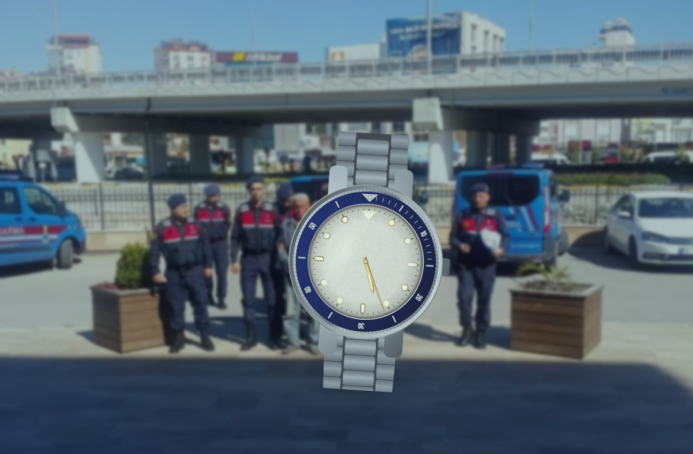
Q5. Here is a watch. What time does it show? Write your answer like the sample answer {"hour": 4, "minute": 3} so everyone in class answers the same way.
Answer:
{"hour": 5, "minute": 26}
